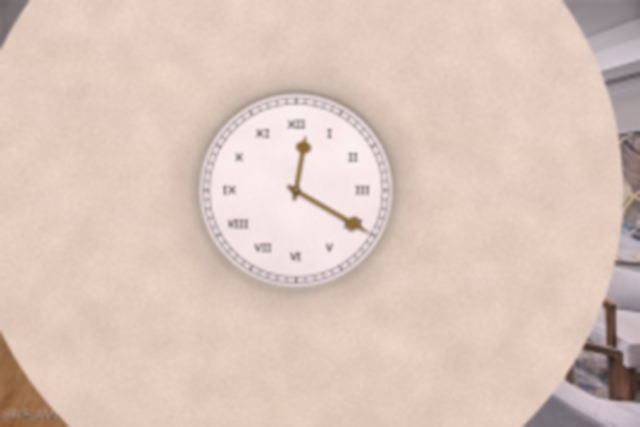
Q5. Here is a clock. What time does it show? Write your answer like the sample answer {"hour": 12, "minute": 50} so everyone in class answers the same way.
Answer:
{"hour": 12, "minute": 20}
